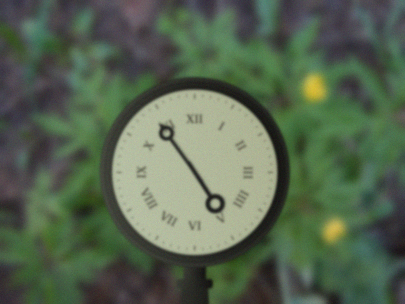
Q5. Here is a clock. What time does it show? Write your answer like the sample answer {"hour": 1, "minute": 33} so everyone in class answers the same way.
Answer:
{"hour": 4, "minute": 54}
